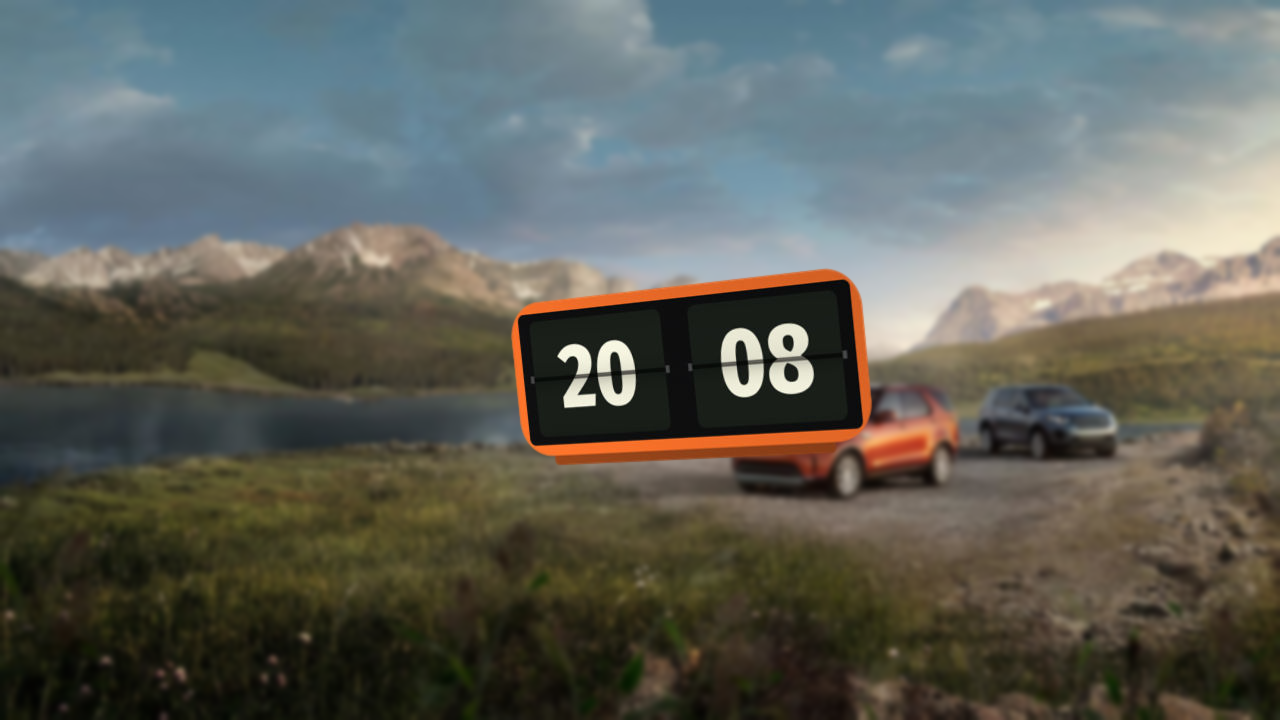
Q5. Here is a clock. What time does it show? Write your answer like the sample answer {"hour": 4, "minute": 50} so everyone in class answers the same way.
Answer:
{"hour": 20, "minute": 8}
